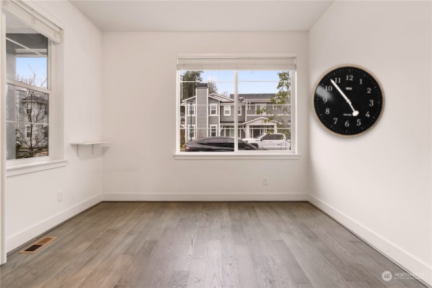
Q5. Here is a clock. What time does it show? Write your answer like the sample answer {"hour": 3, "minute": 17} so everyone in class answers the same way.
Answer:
{"hour": 4, "minute": 53}
